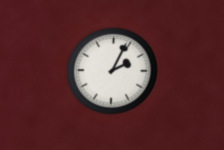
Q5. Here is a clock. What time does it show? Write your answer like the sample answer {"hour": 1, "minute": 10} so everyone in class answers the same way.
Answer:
{"hour": 2, "minute": 4}
